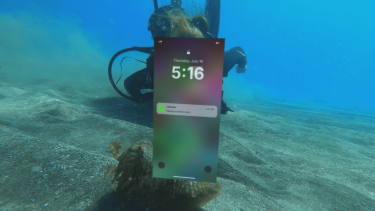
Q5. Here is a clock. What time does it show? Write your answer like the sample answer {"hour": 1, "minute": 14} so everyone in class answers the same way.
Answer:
{"hour": 5, "minute": 16}
